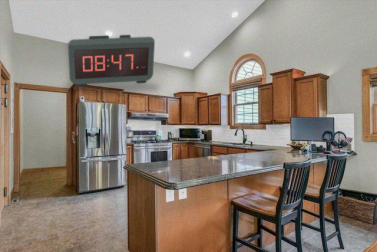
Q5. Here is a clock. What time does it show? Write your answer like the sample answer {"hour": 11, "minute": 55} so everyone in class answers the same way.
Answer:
{"hour": 8, "minute": 47}
